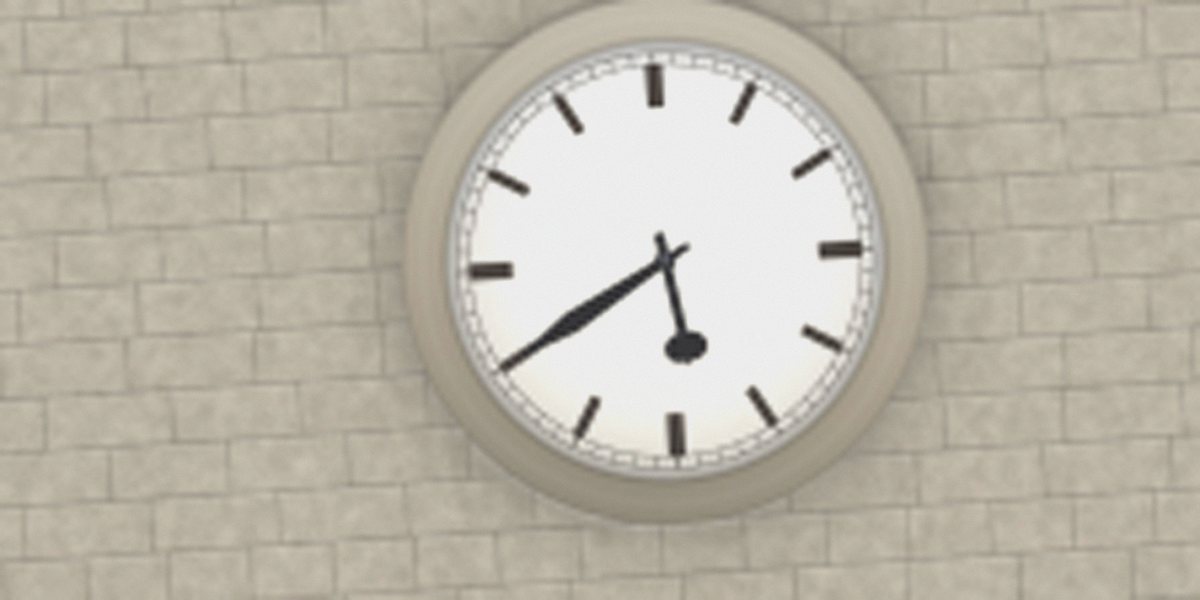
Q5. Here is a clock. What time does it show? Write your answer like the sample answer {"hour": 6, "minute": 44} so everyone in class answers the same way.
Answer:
{"hour": 5, "minute": 40}
